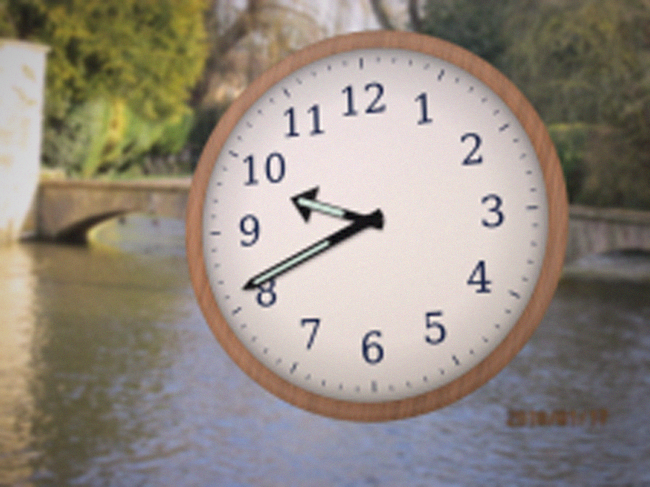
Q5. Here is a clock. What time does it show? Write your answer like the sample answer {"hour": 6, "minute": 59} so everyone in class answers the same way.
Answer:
{"hour": 9, "minute": 41}
